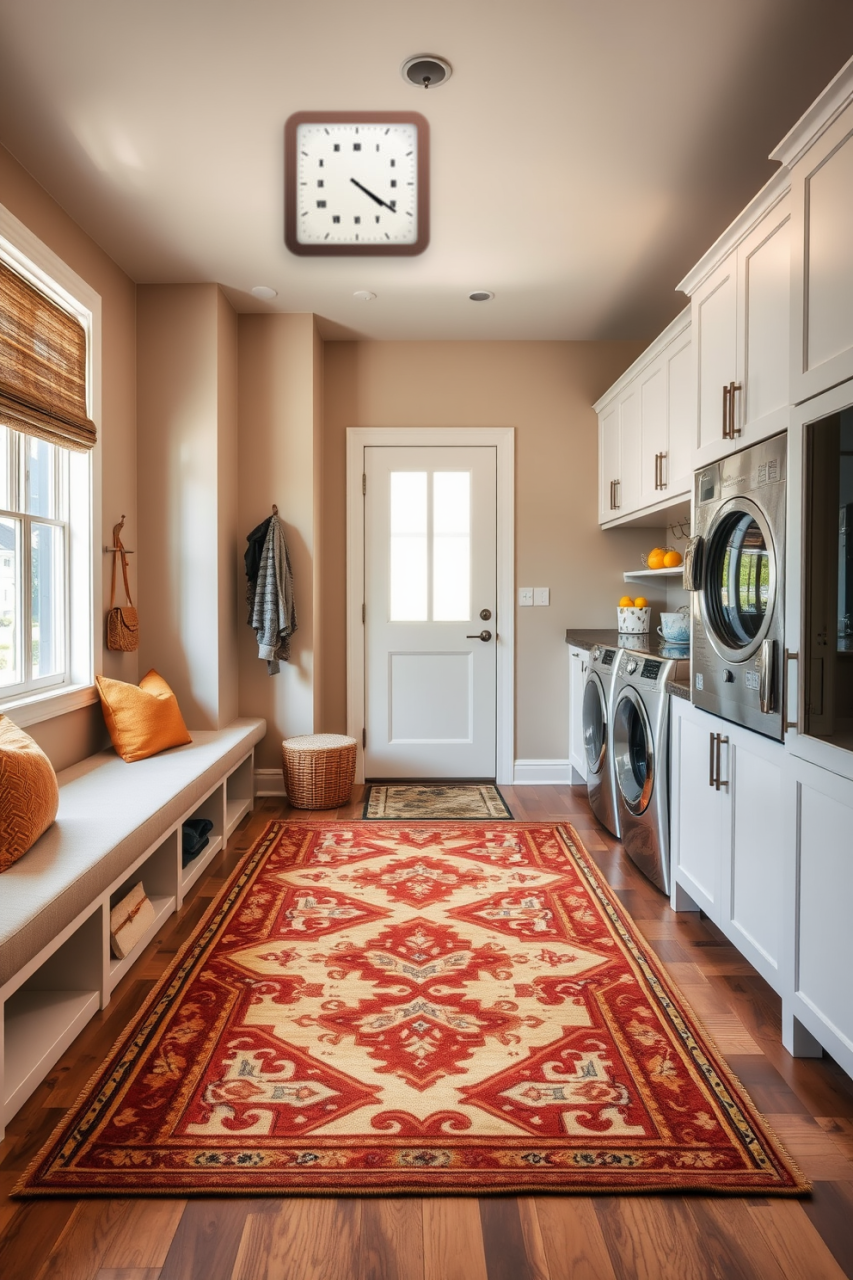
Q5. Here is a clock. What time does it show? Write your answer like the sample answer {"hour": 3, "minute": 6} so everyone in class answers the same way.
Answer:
{"hour": 4, "minute": 21}
